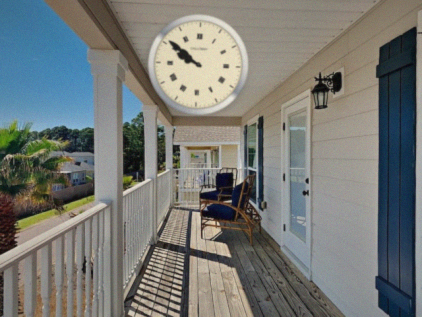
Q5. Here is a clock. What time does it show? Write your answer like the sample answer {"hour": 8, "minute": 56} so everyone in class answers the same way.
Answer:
{"hour": 9, "minute": 51}
